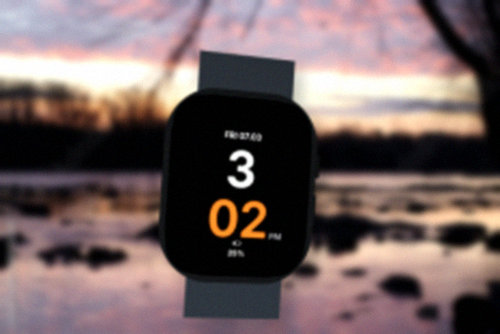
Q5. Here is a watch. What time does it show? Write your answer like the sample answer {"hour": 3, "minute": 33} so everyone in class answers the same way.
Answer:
{"hour": 3, "minute": 2}
